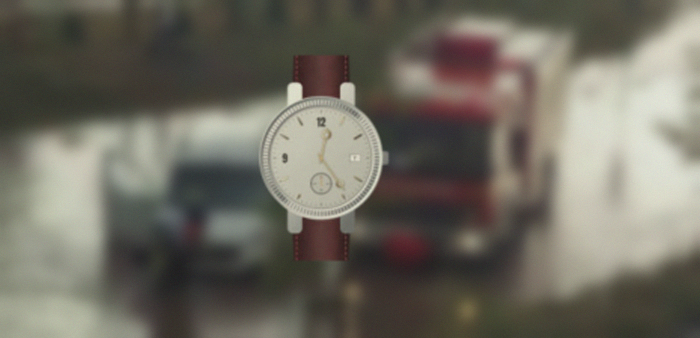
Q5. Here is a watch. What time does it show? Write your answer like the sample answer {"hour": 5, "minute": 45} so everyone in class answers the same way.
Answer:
{"hour": 12, "minute": 24}
